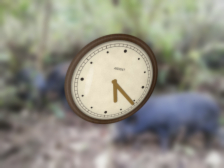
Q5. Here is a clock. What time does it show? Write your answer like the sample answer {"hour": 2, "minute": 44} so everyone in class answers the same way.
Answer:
{"hour": 5, "minute": 21}
